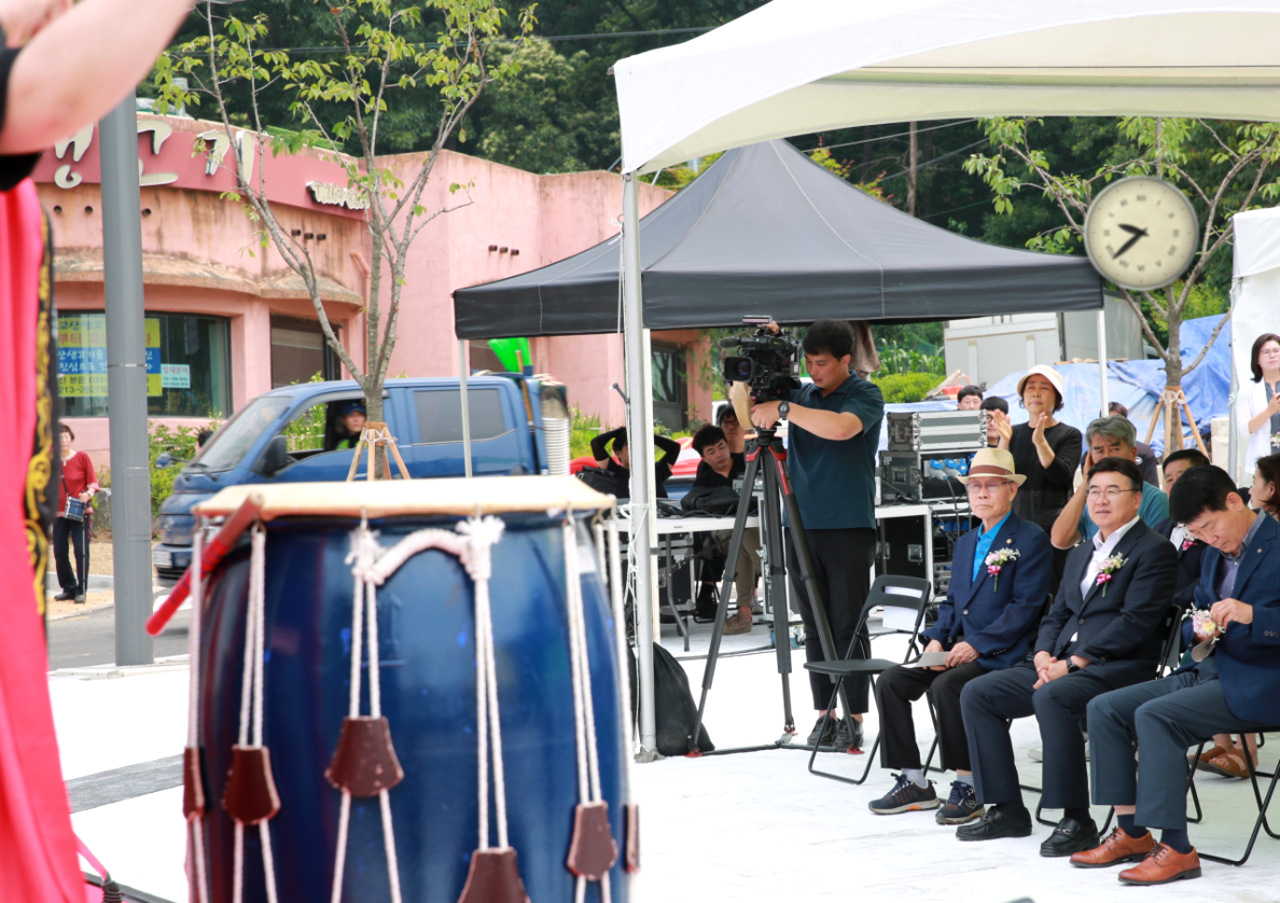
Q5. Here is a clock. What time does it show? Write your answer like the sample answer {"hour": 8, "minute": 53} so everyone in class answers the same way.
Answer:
{"hour": 9, "minute": 38}
